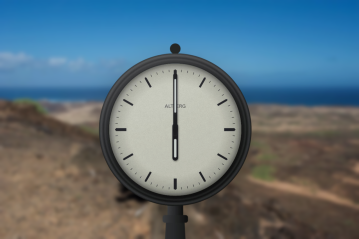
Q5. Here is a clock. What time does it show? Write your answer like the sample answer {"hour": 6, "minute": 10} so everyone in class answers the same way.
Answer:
{"hour": 6, "minute": 0}
